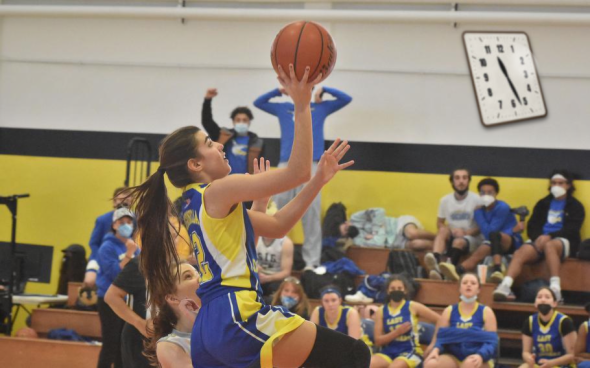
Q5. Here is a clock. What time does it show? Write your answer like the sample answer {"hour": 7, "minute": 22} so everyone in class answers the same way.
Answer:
{"hour": 11, "minute": 27}
